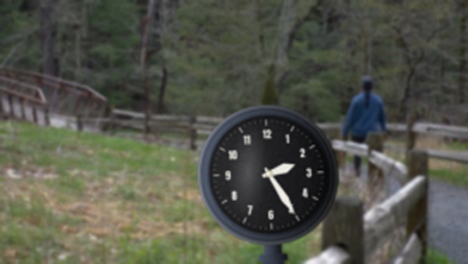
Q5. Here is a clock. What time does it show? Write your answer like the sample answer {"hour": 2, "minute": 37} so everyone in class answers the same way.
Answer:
{"hour": 2, "minute": 25}
